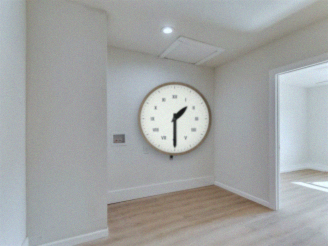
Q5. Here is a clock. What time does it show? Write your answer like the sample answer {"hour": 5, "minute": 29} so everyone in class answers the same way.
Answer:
{"hour": 1, "minute": 30}
